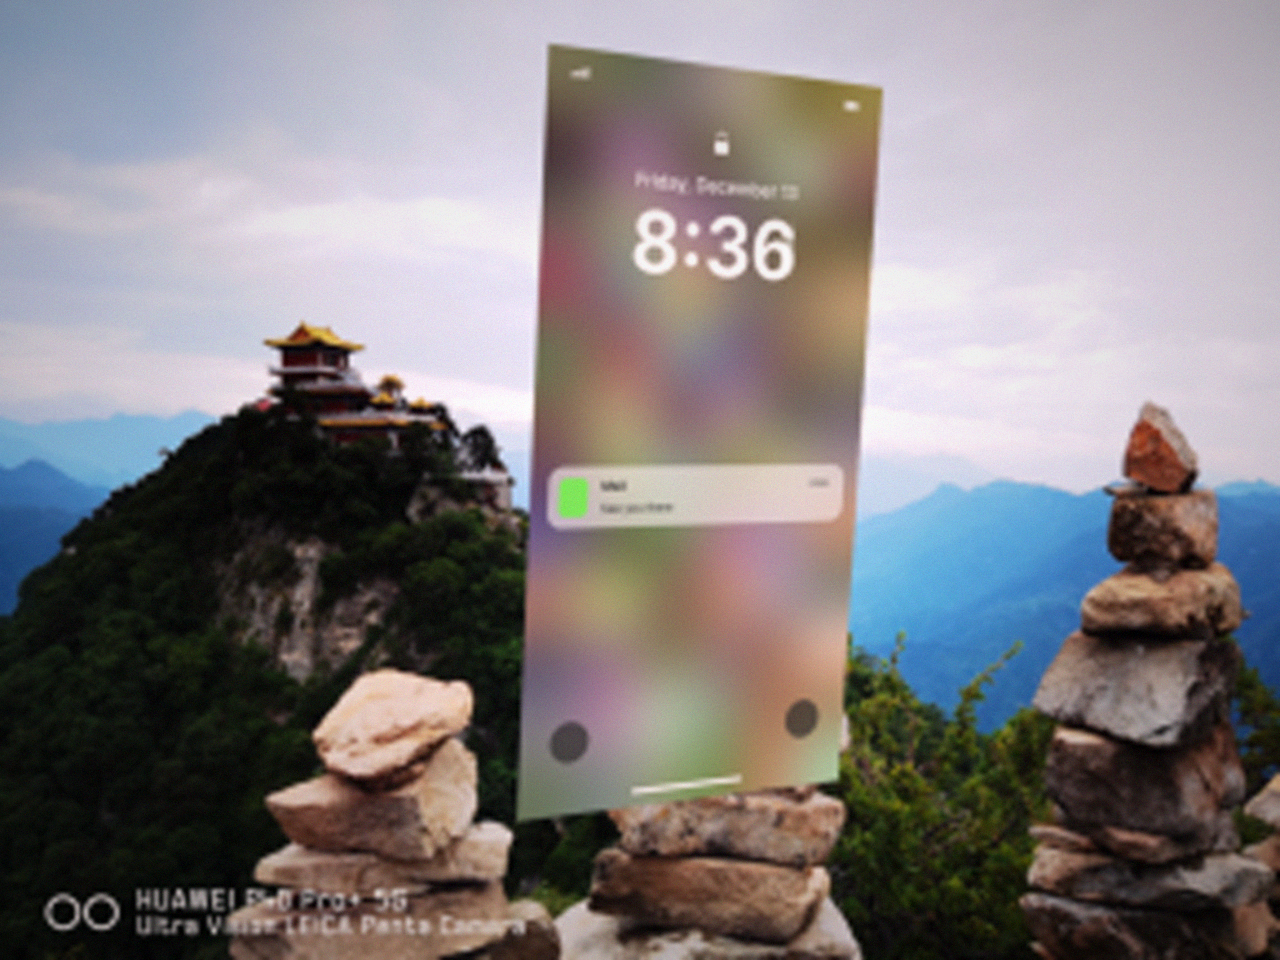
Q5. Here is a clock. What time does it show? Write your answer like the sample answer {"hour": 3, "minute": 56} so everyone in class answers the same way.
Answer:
{"hour": 8, "minute": 36}
